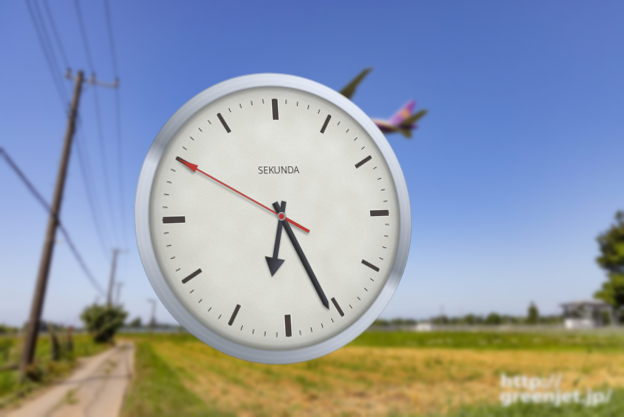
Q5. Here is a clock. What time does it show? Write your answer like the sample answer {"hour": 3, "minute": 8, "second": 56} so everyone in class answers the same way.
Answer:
{"hour": 6, "minute": 25, "second": 50}
